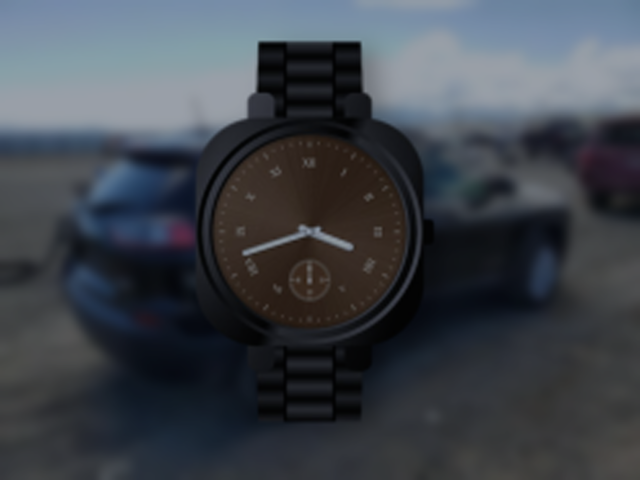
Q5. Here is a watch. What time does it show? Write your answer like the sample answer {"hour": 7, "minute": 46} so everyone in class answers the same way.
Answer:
{"hour": 3, "minute": 42}
